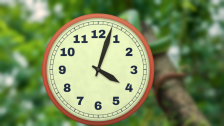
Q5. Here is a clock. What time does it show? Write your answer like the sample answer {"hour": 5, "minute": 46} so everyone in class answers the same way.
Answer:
{"hour": 4, "minute": 3}
